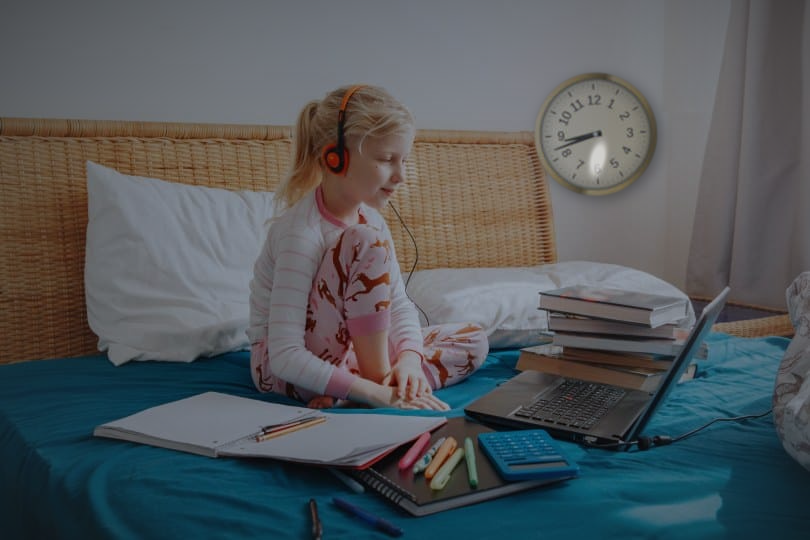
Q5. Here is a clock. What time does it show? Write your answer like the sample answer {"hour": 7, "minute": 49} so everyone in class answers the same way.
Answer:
{"hour": 8, "minute": 42}
